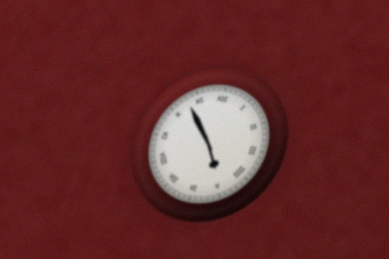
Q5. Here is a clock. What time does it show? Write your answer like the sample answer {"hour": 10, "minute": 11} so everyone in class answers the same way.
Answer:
{"hour": 4, "minute": 53}
